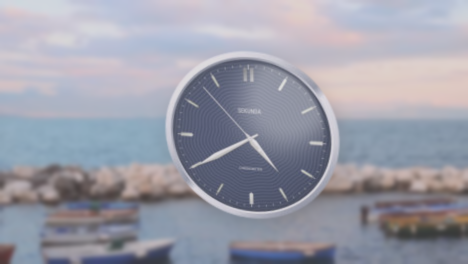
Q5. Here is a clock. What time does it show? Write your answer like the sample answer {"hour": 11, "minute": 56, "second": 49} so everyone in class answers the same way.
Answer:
{"hour": 4, "minute": 39, "second": 53}
